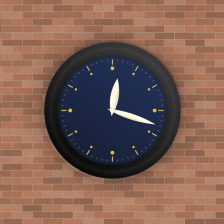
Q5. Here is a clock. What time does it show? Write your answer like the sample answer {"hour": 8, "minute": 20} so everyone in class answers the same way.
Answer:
{"hour": 12, "minute": 18}
